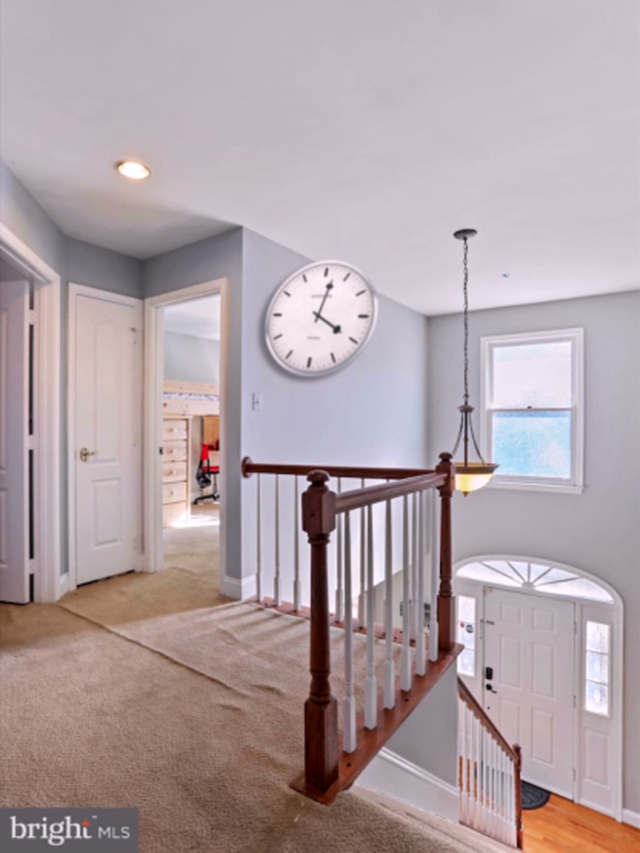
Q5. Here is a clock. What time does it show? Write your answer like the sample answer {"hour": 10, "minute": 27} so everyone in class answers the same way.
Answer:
{"hour": 4, "minute": 2}
